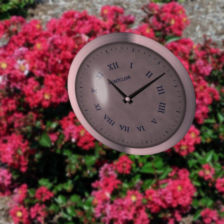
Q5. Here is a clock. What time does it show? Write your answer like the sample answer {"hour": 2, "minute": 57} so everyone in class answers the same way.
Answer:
{"hour": 11, "minute": 12}
